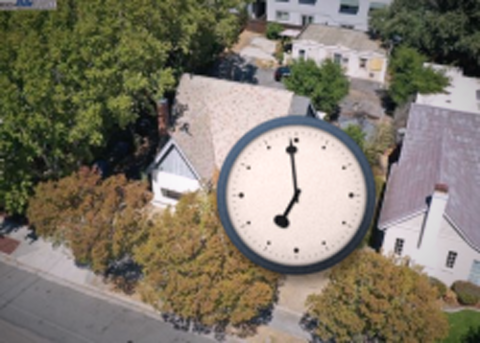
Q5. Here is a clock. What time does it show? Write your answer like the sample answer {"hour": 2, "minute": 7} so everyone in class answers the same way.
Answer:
{"hour": 6, "minute": 59}
